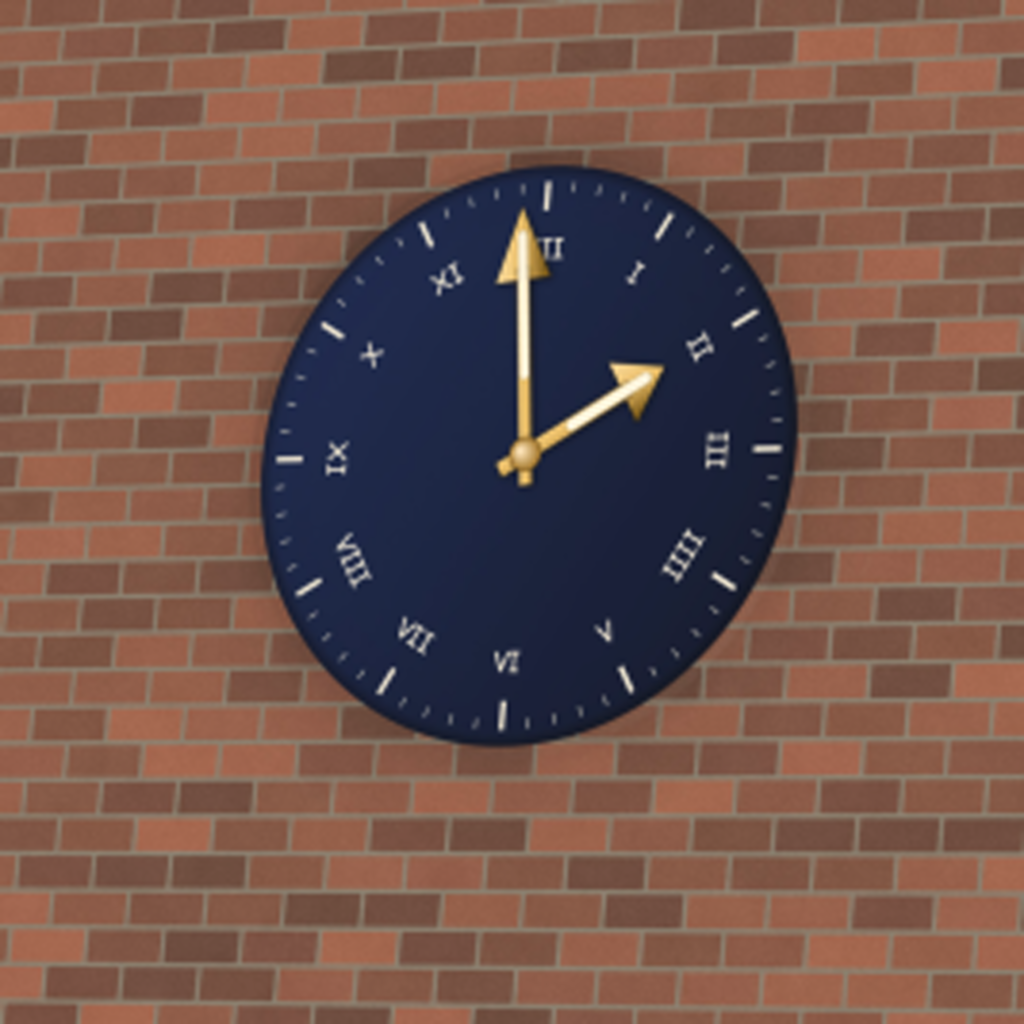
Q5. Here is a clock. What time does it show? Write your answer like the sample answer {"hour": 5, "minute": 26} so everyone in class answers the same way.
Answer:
{"hour": 1, "minute": 59}
